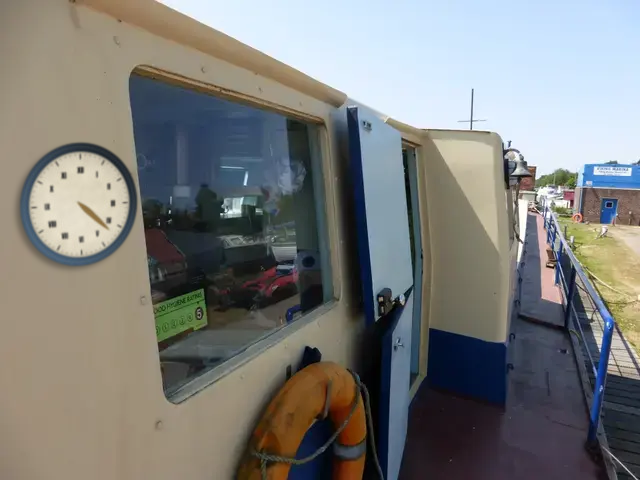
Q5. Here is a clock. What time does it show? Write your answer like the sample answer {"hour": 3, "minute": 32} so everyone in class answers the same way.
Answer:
{"hour": 4, "minute": 22}
